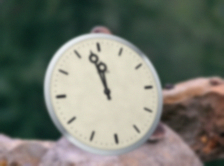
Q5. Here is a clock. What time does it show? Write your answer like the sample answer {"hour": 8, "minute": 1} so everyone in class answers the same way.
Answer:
{"hour": 11, "minute": 58}
